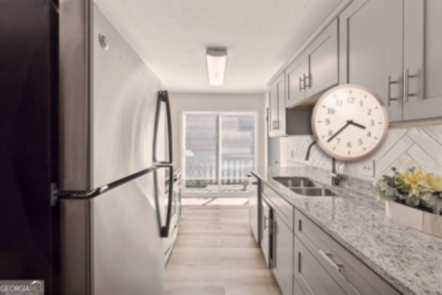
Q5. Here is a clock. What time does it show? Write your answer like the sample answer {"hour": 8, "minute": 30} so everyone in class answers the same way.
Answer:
{"hour": 3, "minute": 38}
